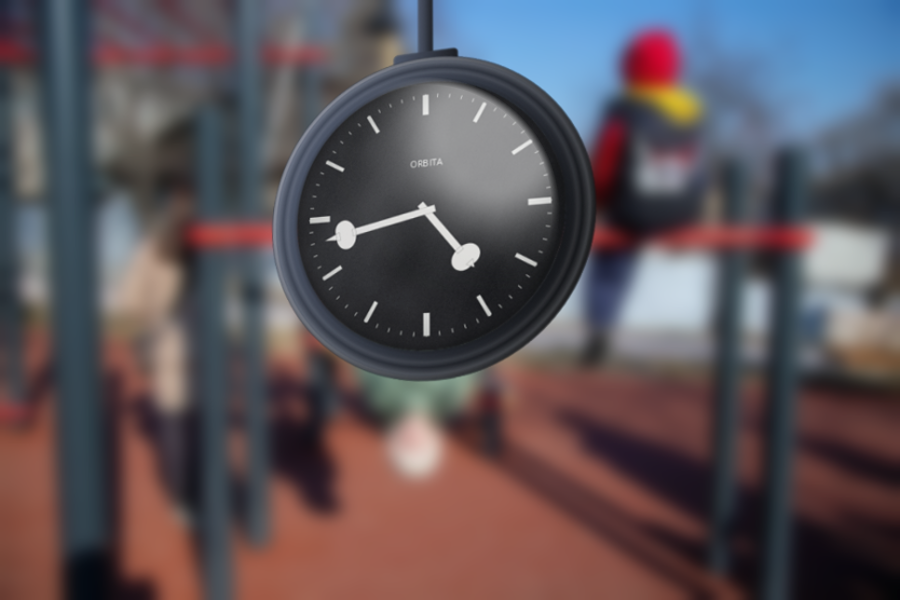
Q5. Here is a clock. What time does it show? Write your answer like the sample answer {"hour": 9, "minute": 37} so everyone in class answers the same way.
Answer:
{"hour": 4, "minute": 43}
